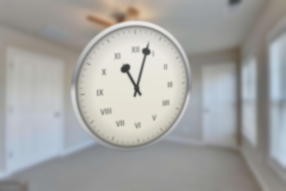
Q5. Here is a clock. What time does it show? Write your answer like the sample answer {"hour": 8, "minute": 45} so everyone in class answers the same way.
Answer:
{"hour": 11, "minute": 3}
